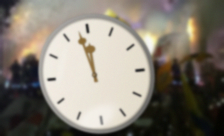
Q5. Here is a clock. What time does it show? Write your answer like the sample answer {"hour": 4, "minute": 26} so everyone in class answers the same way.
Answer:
{"hour": 11, "minute": 58}
